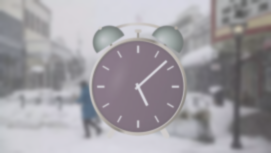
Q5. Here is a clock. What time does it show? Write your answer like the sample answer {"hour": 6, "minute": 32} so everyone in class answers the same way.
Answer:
{"hour": 5, "minute": 8}
